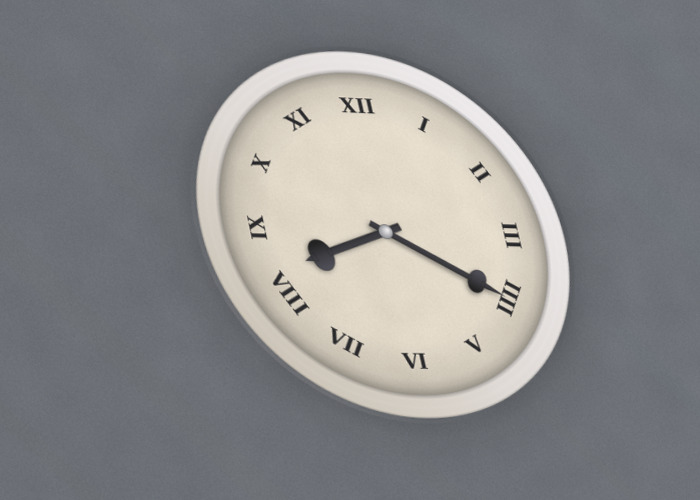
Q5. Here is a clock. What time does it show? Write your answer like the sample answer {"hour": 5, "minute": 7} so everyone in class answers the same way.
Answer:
{"hour": 8, "minute": 20}
